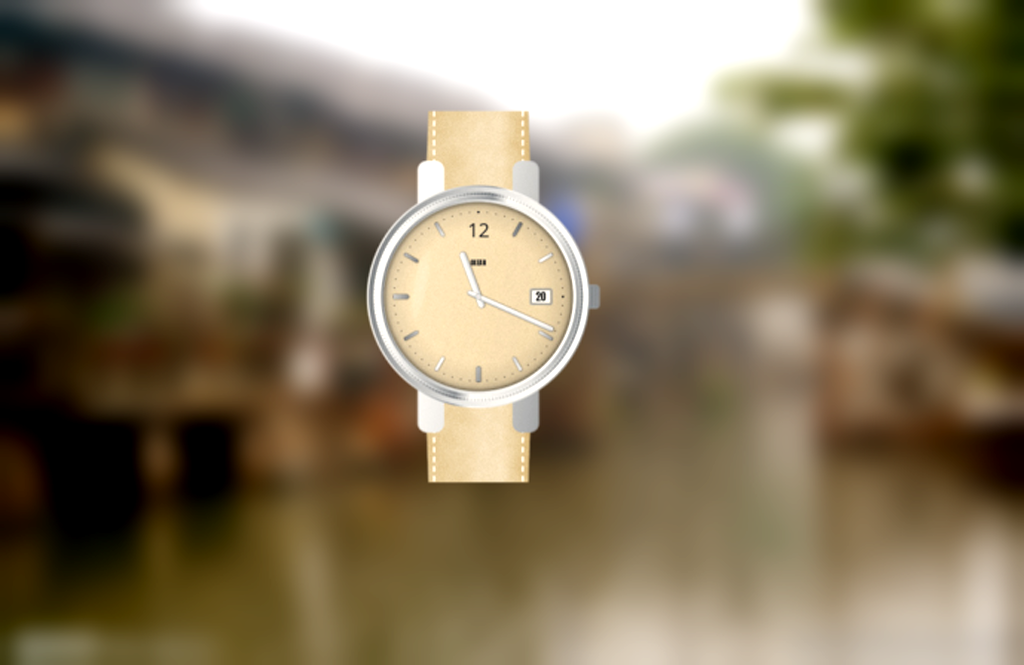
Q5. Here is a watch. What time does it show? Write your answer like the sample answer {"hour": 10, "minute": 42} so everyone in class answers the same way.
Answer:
{"hour": 11, "minute": 19}
